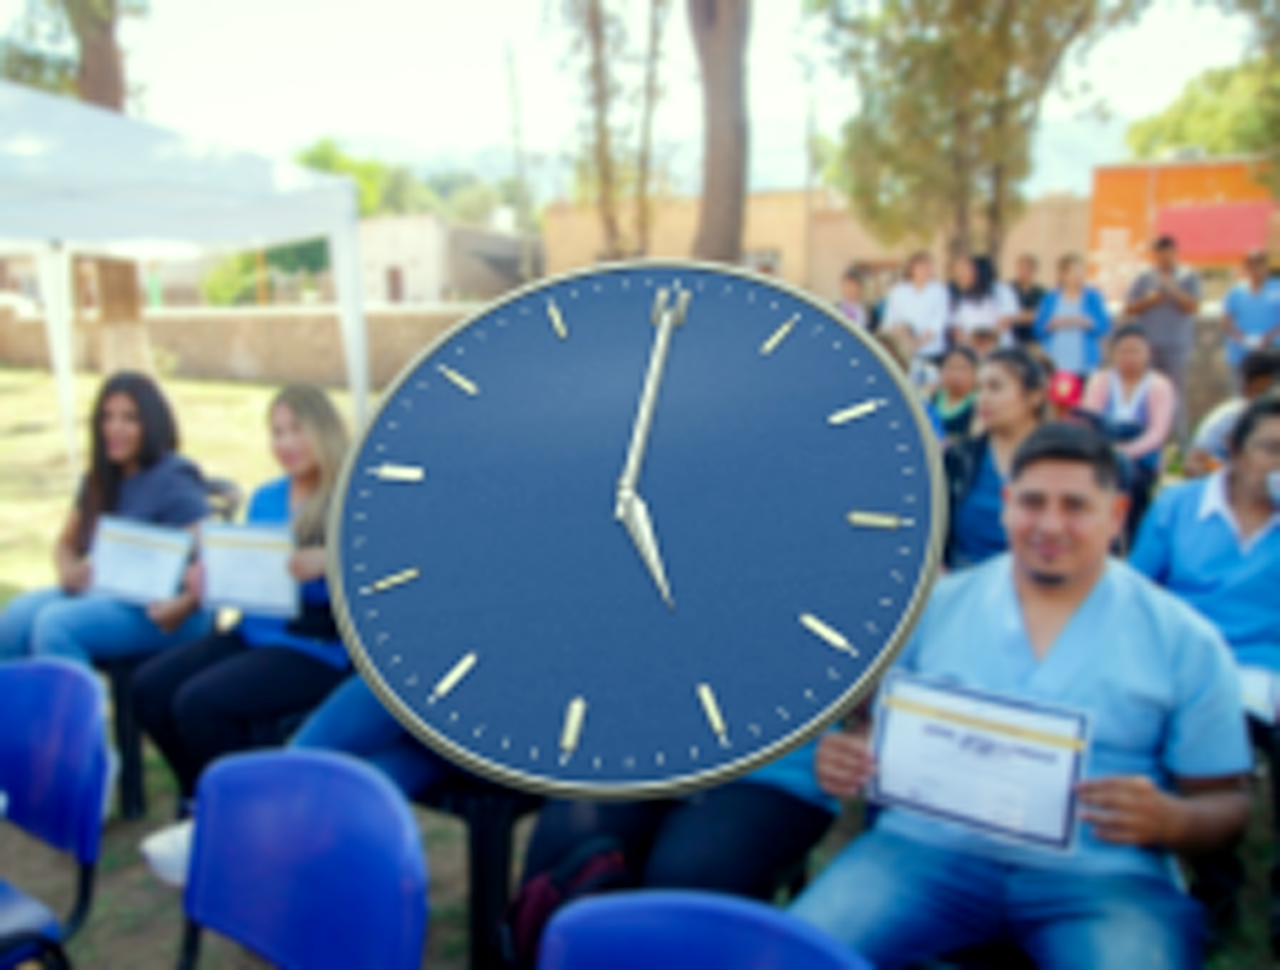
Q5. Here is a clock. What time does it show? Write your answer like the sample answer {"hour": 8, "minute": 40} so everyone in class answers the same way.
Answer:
{"hour": 5, "minute": 0}
